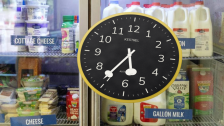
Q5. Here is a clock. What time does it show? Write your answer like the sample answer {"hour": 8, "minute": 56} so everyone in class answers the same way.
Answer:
{"hour": 5, "minute": 36}
